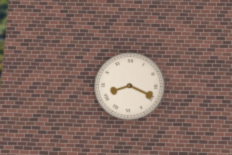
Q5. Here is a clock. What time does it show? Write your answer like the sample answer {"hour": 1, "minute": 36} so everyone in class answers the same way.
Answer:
{"hour": 8, "minute": 19}
